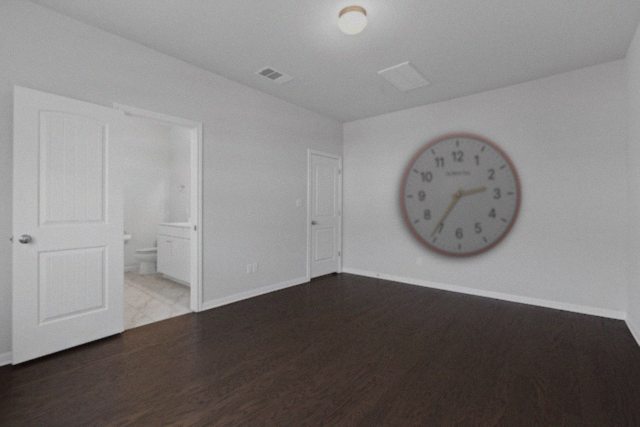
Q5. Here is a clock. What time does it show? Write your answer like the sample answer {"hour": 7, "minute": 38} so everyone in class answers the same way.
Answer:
{"hour": 2, "minute": 36}
